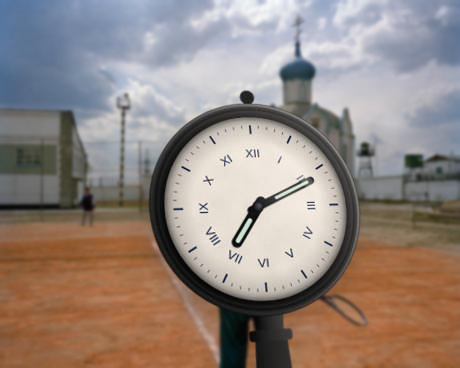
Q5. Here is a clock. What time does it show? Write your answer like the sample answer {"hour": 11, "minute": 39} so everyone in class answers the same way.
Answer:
{"hour": 7, "minute": 11}
